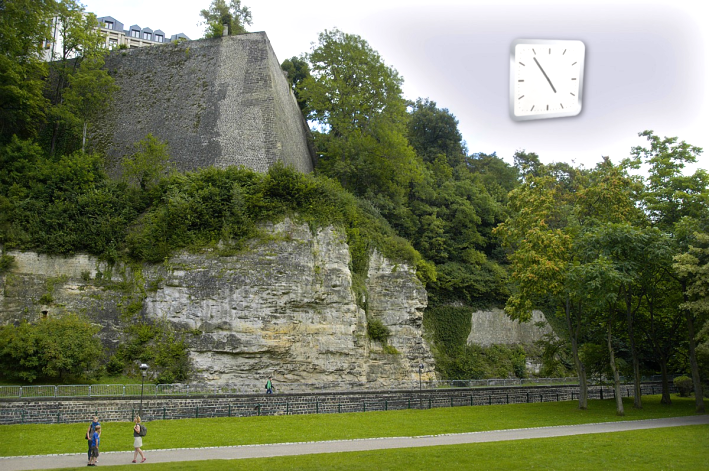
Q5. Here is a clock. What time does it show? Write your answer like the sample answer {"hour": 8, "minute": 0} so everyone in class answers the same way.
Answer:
{"hour": 4, "minute": 54}
